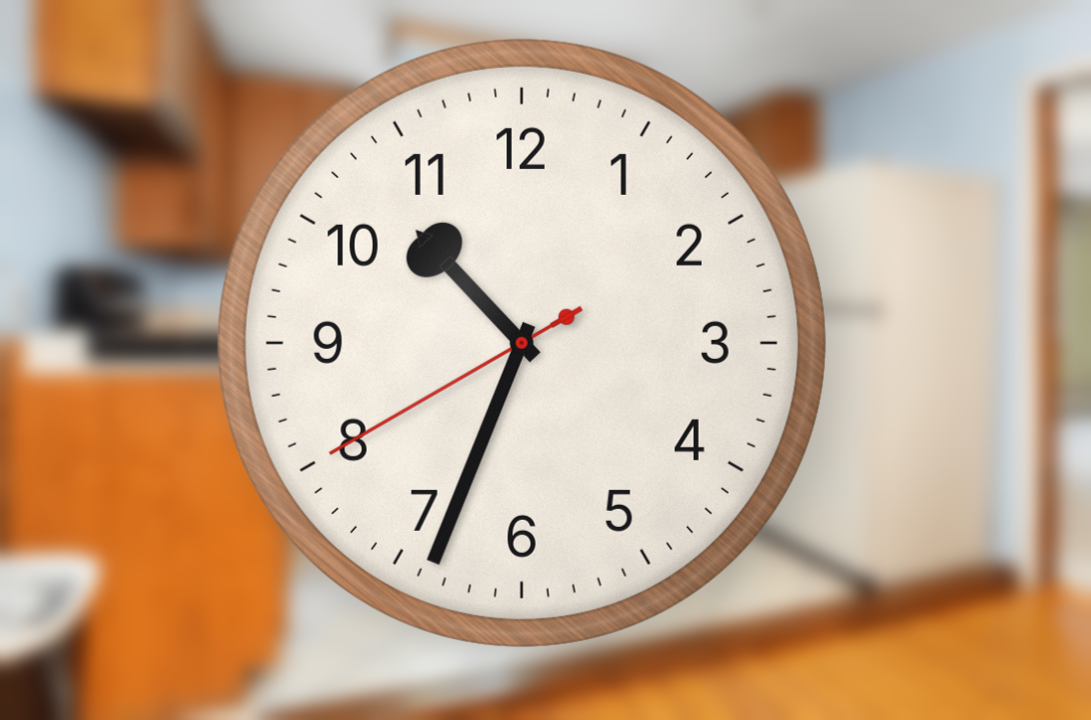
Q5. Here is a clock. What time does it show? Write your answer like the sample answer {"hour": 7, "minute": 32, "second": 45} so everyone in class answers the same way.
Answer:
{"hour": 10, "minute": 33, "second": 40}
